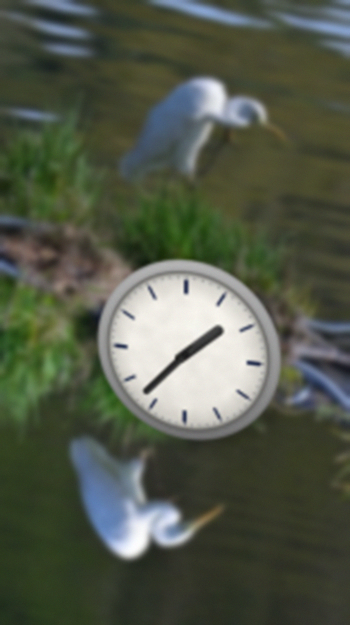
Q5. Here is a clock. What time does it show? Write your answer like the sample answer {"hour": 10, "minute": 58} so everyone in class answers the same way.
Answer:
{"hour": 1, "minute": 37}
